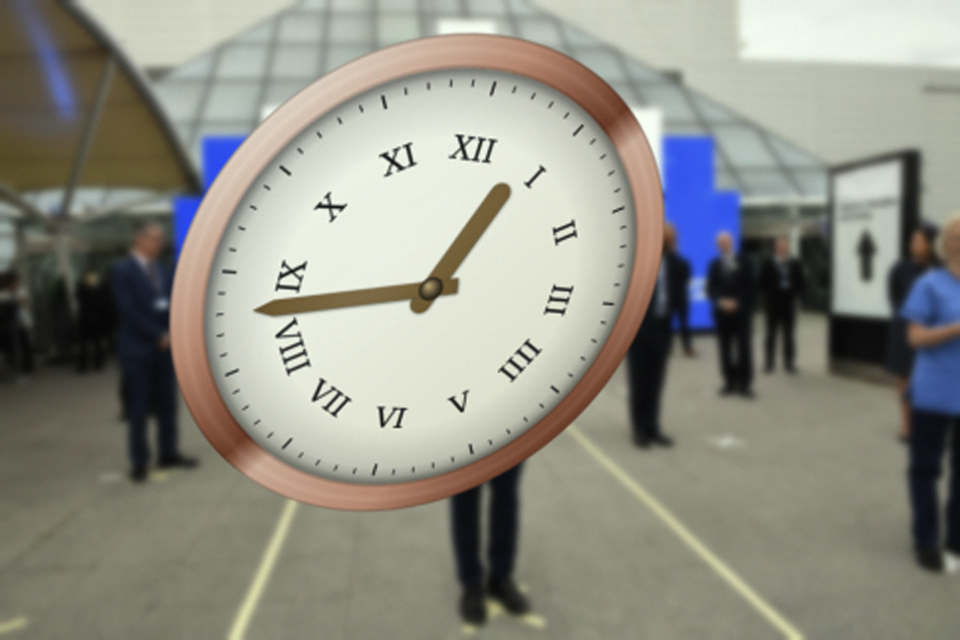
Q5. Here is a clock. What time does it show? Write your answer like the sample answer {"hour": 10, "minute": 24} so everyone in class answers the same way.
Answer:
{"hour": 12, "minute": 43}
